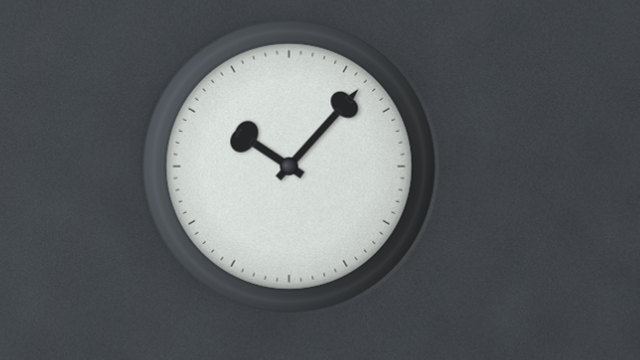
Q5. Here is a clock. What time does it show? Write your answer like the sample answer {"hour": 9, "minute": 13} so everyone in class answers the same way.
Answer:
{"hour": 10, "minute": 7}
